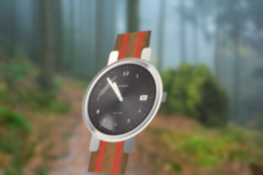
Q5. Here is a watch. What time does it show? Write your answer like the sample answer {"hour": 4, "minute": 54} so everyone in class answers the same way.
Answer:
{"hour": 10, "minute": 53}
